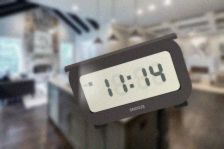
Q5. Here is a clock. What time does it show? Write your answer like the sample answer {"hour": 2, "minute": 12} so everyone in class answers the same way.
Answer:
{"hour": 11, "minute": 14}
